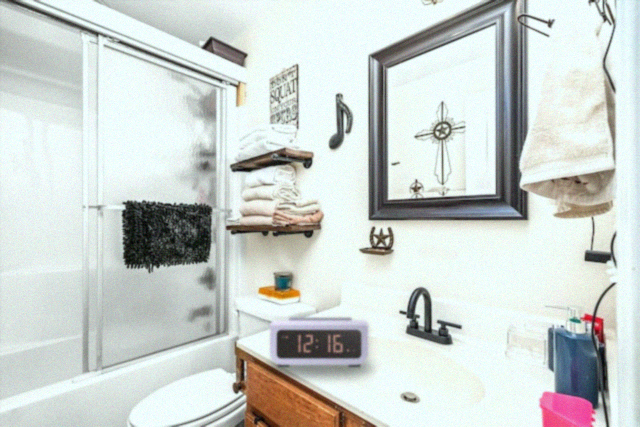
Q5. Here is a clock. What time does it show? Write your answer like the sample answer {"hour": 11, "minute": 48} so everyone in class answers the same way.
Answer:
{"hour": 12, "minute": 16}
